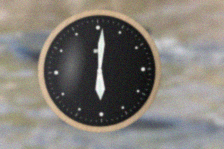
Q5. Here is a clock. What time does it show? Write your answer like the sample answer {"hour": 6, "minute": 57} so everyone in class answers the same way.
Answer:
{"hour": 6, "minute": 1}
